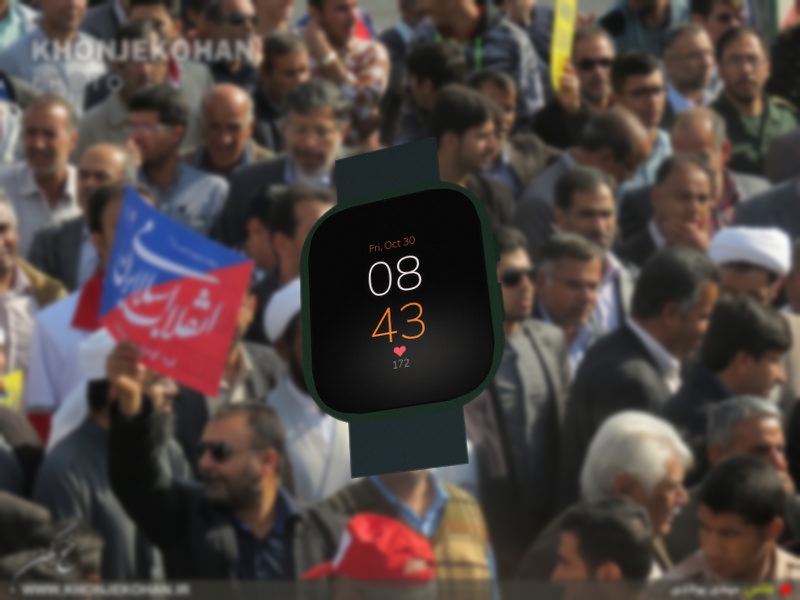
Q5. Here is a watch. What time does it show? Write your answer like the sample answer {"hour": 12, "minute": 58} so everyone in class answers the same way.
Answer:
{"hour": 8, "minute": 43}
